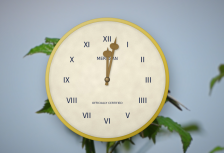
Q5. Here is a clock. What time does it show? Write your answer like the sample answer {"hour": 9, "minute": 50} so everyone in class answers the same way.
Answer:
{"hour": 12, "minute": 2}
